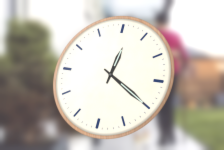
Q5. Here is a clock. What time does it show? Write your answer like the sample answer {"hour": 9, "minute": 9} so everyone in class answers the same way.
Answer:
{"hour": 12, "minute": 20}
